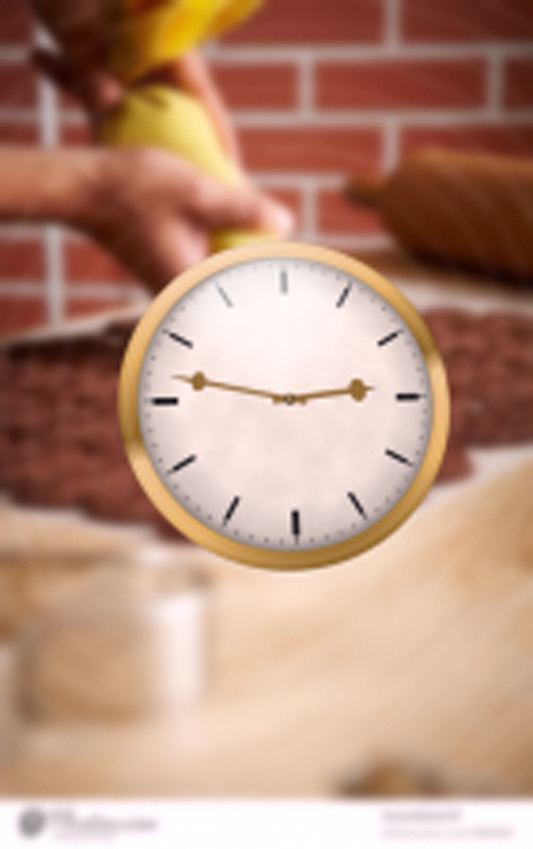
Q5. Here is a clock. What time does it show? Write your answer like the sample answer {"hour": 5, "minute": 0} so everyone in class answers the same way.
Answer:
{"hour": 2, "minute": 47}
